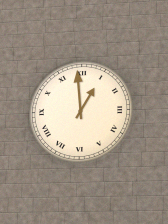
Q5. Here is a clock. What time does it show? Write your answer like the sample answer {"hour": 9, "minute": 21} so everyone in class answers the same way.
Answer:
{"hour": 12, "minute": 59}
